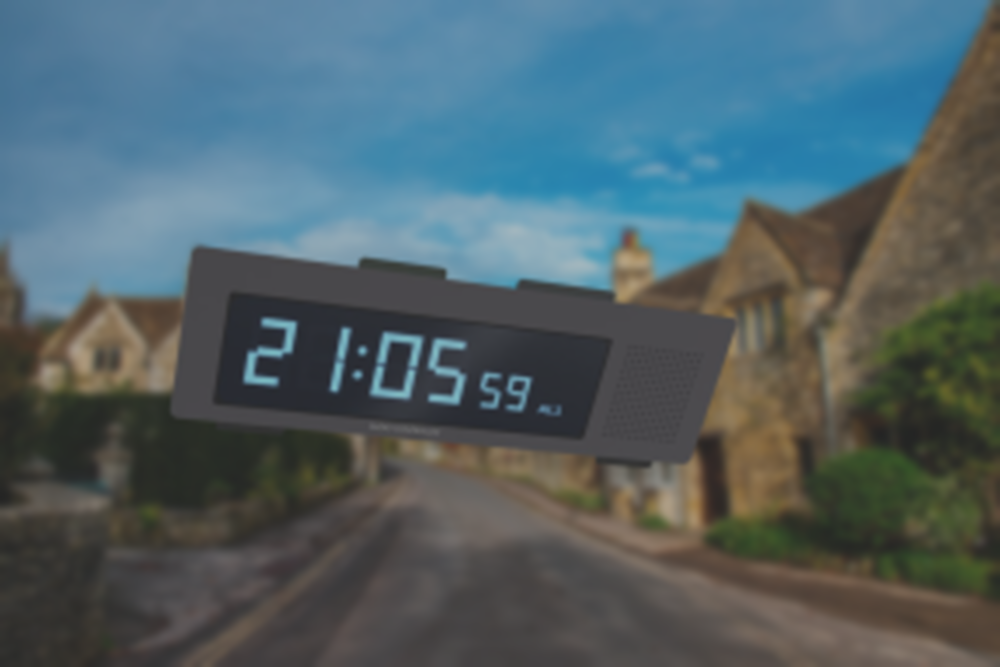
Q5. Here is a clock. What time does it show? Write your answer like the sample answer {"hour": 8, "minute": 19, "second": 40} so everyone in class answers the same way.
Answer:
{"hour": 21, "minute": 5, "second": 59}
